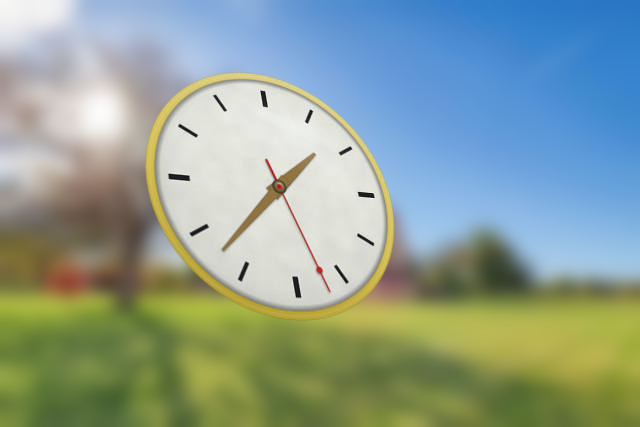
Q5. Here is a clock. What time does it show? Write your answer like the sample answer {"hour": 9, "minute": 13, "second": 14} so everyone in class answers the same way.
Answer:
{"hour": 1, "minute": 37, "second": 27}
